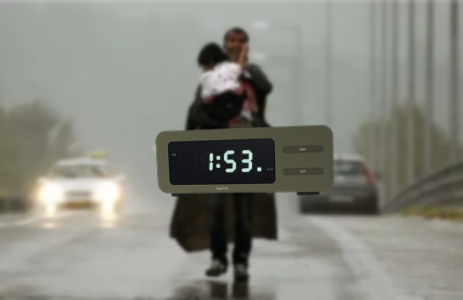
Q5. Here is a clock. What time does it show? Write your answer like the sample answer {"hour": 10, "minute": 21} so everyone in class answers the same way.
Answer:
{"hour": 1, "minute": 53}
